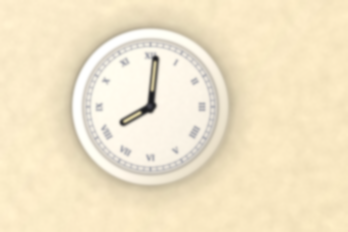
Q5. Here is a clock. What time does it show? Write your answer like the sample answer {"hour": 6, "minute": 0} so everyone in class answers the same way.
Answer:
{"hour": 8, "minute": 1}
